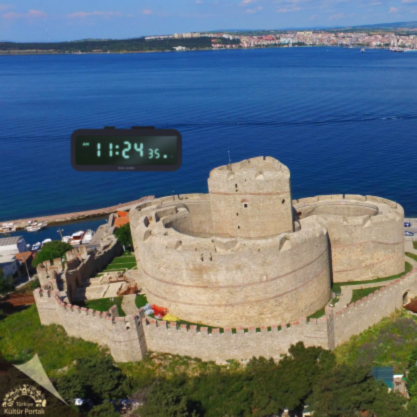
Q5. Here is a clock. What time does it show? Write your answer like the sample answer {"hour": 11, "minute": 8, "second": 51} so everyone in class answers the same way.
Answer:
{"hour": 11, "minute": 24, "second": 35}
